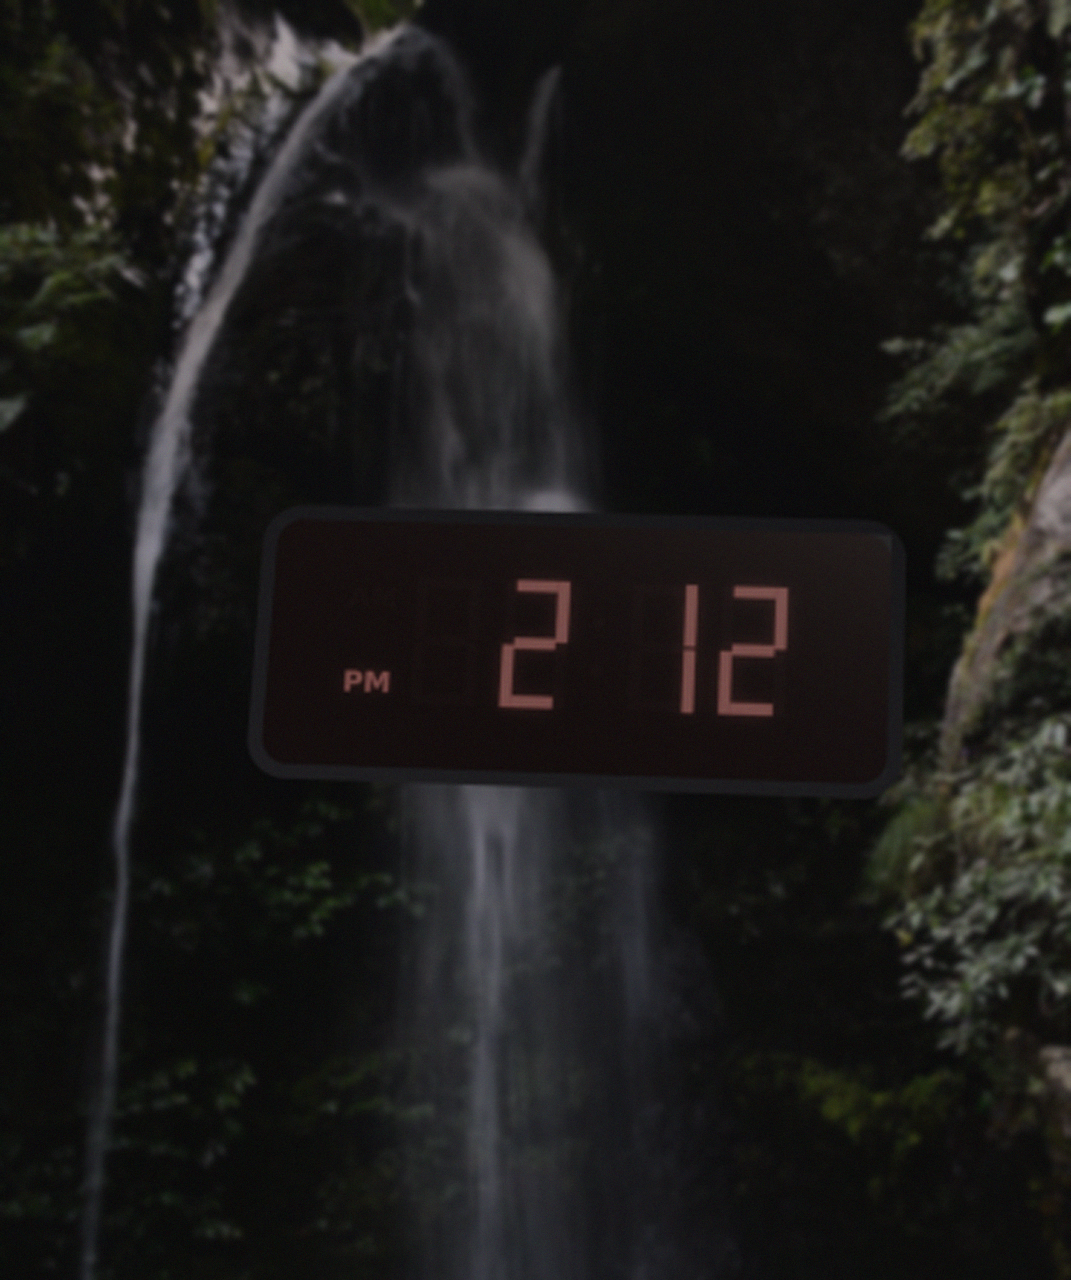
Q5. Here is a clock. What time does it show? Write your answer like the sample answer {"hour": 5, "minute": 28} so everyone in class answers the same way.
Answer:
{"hour": 2, "minute": 12}
